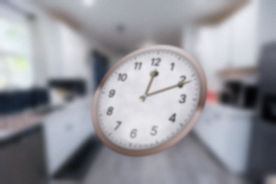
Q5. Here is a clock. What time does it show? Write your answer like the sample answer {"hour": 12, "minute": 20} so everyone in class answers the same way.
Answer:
{"hour": 12, "minute": 11}
